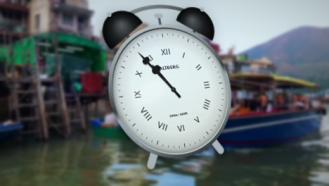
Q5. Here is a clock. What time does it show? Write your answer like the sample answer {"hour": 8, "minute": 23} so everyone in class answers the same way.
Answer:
{"hour": 10, "minute": 54}
